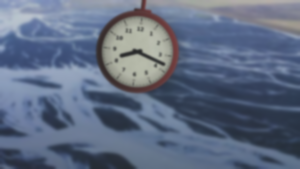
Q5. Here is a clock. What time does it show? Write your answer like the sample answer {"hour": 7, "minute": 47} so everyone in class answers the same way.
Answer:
{"hour": 8, "minute": 18}
